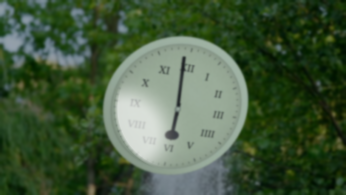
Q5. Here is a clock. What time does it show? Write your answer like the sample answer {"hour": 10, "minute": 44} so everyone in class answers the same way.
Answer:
{"hour": 5, "minute": 59}
